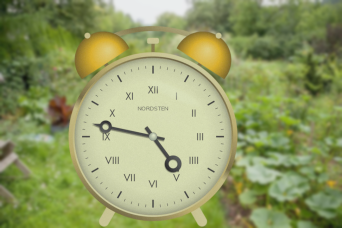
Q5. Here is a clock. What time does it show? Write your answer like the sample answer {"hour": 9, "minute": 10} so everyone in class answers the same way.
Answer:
{"hour": 4, "minute": 47}
